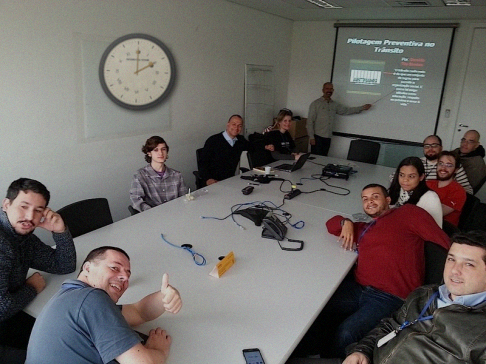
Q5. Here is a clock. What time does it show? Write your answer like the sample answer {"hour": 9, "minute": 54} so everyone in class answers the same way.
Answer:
{"hour": 2, "minute": 0}
